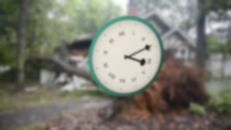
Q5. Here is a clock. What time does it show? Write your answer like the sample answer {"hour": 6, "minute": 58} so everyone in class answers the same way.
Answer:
{"hour": 4, "minute": 14}
